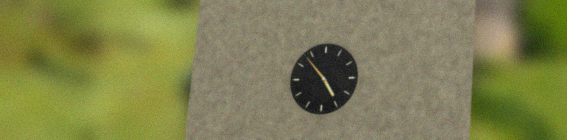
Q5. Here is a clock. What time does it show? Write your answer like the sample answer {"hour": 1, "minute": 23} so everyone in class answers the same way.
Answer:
{"hour": 4, "minute": 53}
